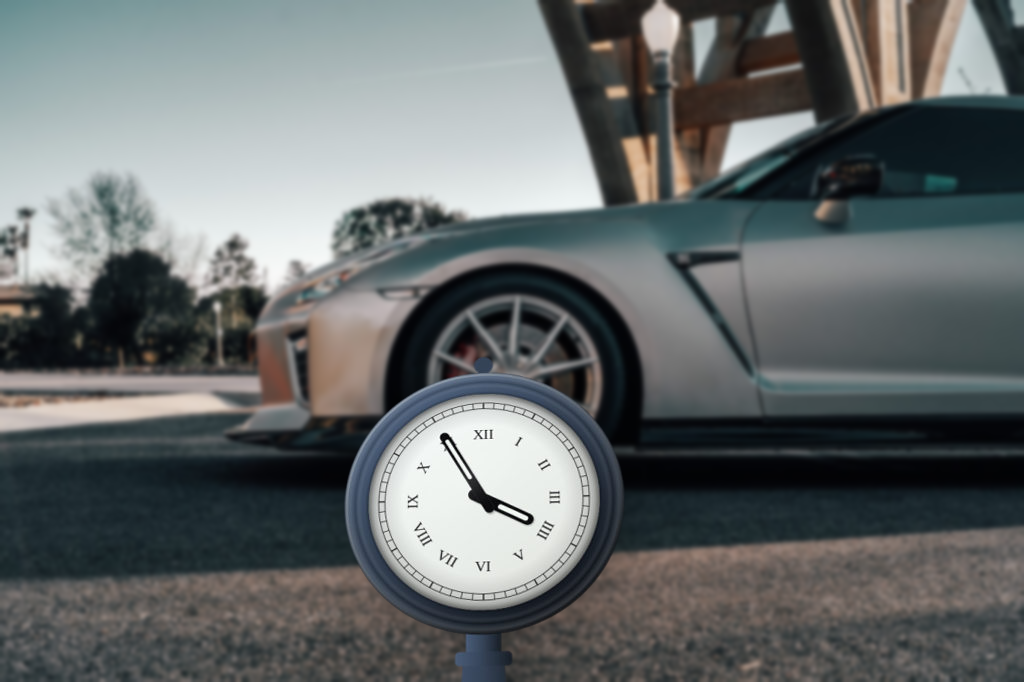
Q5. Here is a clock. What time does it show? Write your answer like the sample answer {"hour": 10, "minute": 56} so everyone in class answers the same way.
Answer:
{"hour": 3, "minute": 55}
